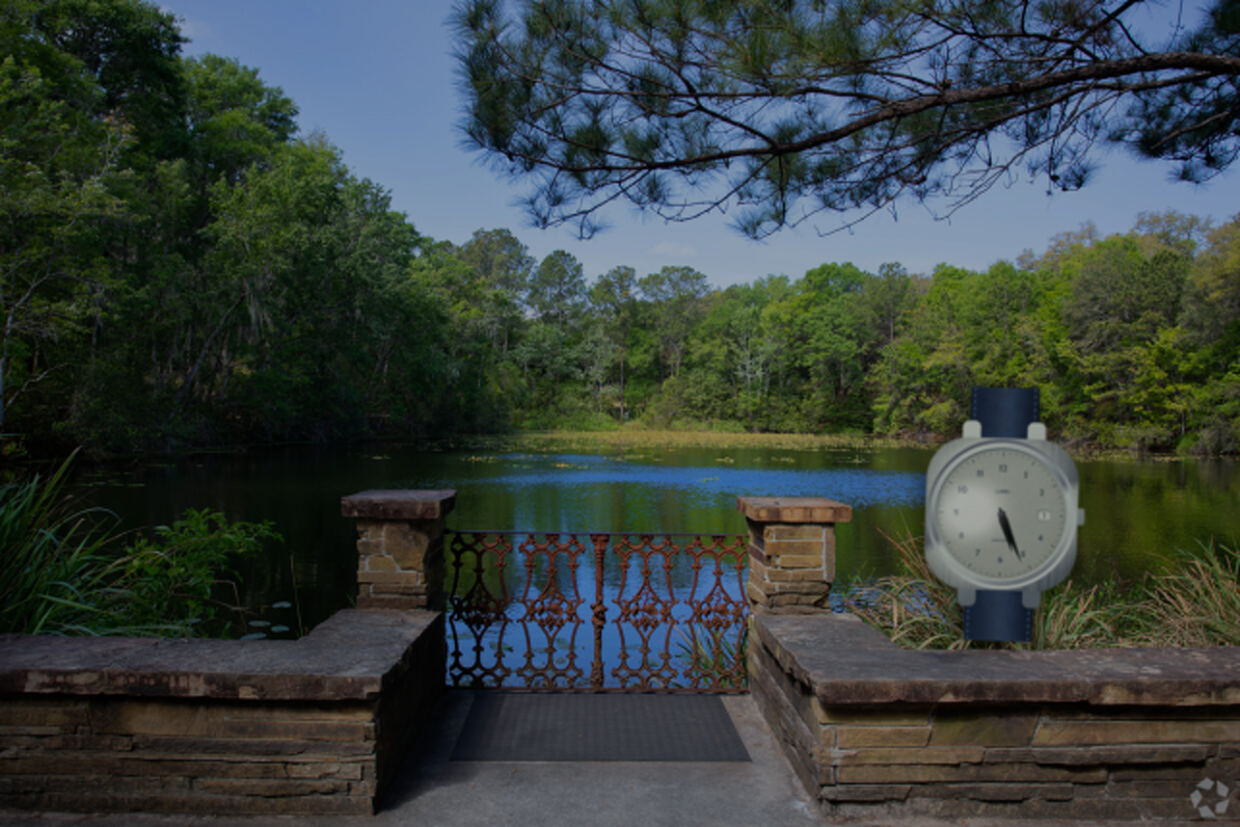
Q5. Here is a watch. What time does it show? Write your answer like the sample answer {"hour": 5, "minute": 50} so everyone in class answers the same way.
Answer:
{"hour": 5, "minute": 26}
